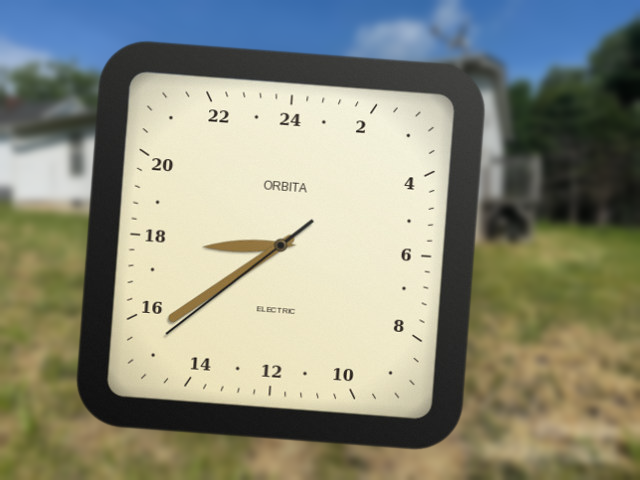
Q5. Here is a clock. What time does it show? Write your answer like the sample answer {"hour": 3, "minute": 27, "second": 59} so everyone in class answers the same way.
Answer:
{"hour": 17, "minute": 38, "second": 38}
